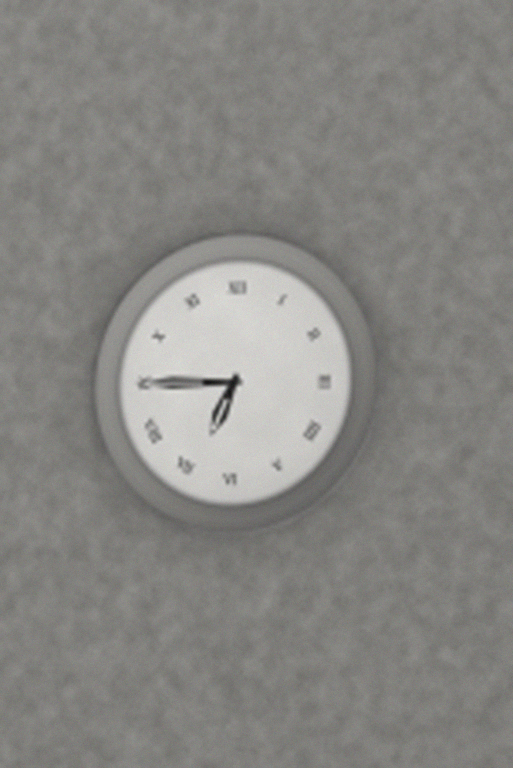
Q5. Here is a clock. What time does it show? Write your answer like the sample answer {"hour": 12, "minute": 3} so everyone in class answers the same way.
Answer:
{"hour": 6, "minute": 45}
